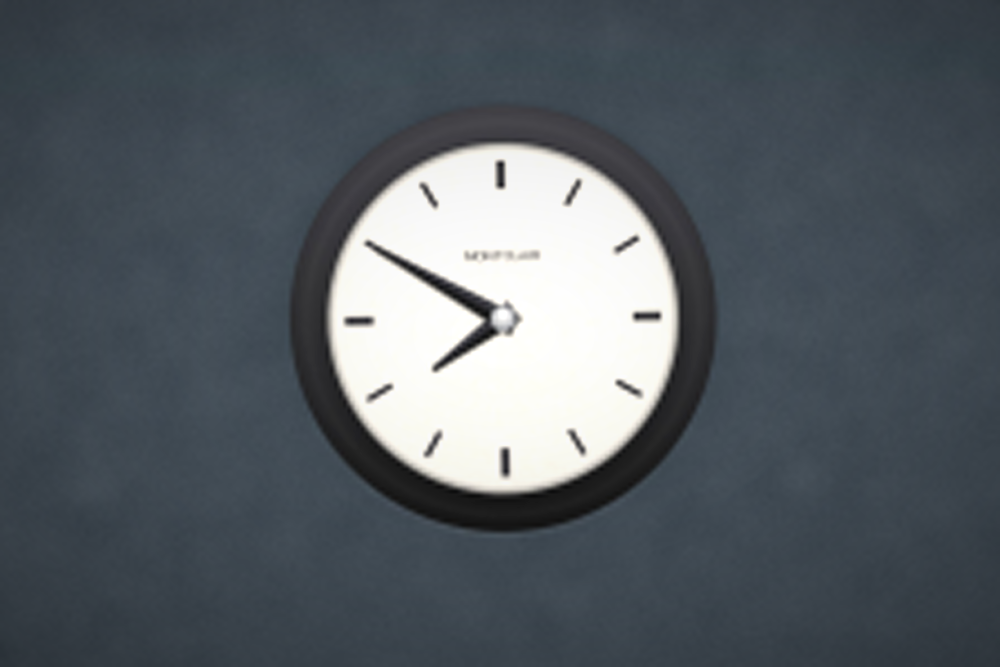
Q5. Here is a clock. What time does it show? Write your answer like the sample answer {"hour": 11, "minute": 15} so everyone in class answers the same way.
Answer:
{"hour": 7, "minute": 50}
